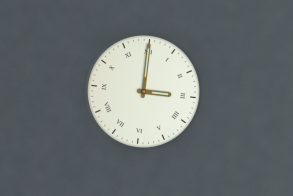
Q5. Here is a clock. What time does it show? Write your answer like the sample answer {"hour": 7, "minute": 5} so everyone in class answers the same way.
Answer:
{"hour": 3, "minute": 0}
